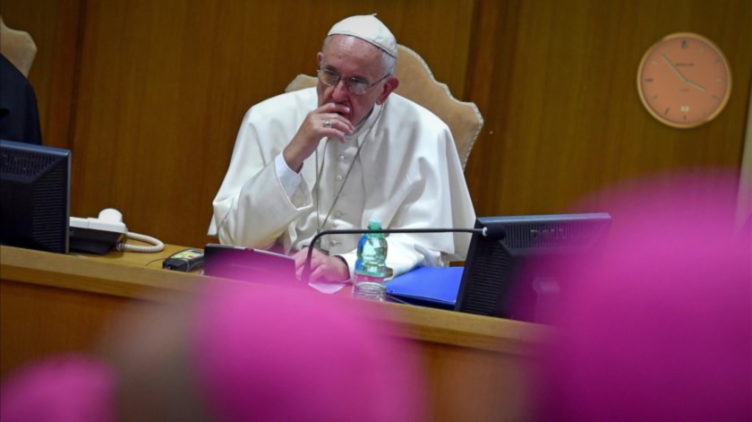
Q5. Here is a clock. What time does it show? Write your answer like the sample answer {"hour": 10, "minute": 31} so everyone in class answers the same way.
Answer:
{"hour": 3, "minute": 53}
